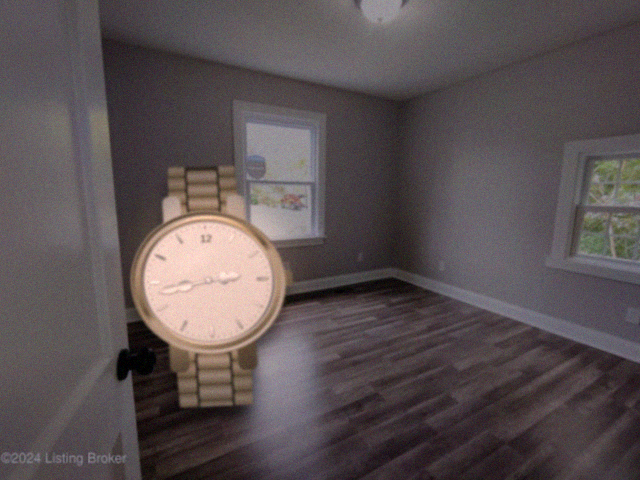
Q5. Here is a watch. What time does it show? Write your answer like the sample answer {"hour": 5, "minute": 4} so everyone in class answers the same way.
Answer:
{"hour": 2, "minute": 43}
